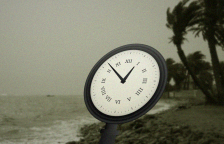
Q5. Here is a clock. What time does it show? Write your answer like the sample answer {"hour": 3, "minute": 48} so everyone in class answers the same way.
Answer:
{"hour": 12, "minute": 52}
